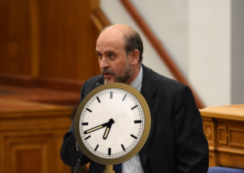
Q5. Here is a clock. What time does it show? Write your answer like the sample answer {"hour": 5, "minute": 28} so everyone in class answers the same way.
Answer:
{"hour": 6, "minute": 42}
